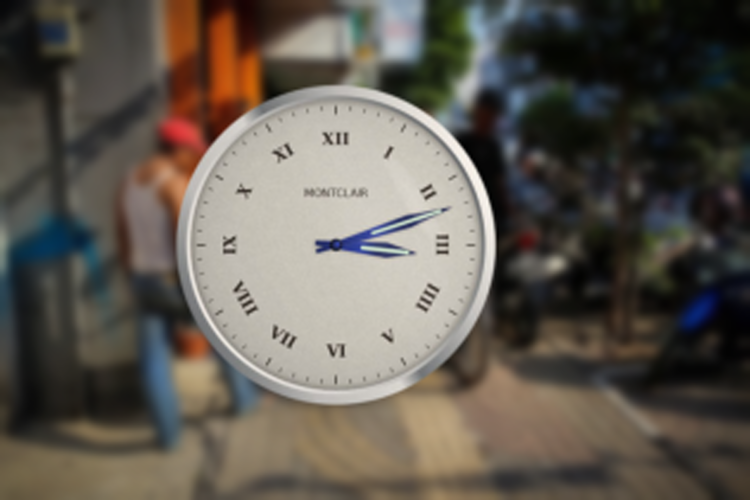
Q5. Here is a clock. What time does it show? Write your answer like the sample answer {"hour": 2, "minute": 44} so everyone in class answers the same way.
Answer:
{"hour": 3, "minute": 12}
